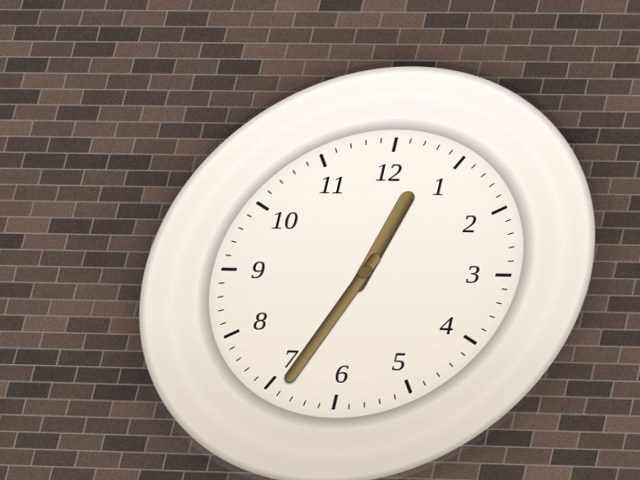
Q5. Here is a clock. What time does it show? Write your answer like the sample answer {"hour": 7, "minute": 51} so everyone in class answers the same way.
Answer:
{"hour": 12, "minute": 34}
